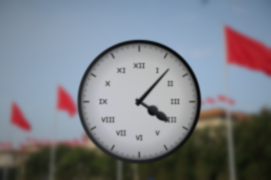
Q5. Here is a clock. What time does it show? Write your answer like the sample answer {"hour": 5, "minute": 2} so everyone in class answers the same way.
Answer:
{"hour": 4, "minute": 7}
